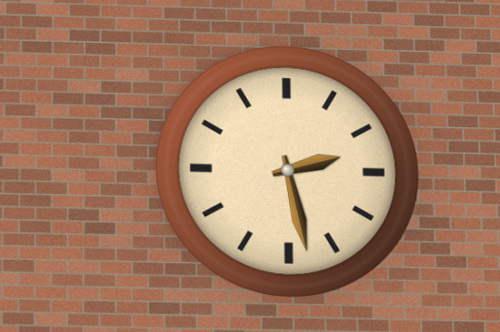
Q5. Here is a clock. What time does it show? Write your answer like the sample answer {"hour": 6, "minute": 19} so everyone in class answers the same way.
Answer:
{"hour": 2, "minute": 28}
